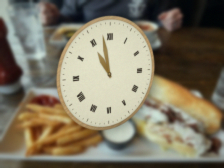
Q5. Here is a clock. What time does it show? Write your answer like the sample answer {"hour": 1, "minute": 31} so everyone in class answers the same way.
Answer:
{"hour": 10, "minute": 58}
